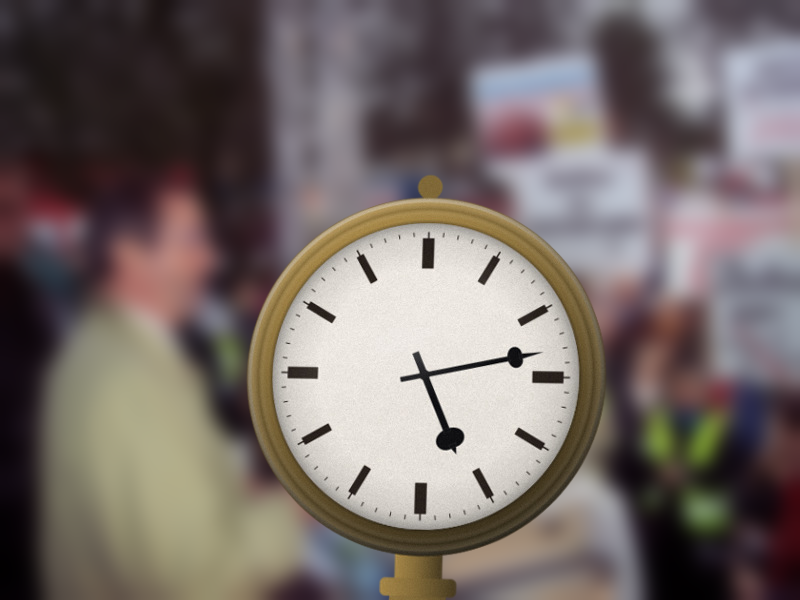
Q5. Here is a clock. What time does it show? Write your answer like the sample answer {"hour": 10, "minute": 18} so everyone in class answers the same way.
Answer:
{"hour": 5, "minute": 13}
